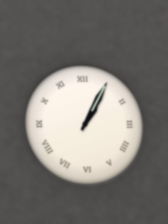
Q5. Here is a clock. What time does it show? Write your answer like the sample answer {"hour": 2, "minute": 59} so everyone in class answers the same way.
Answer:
{"hour": 1, "minute": 5}
